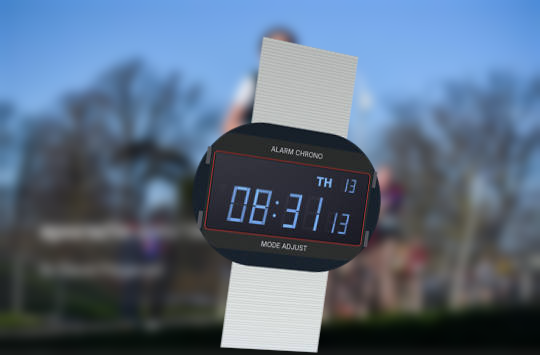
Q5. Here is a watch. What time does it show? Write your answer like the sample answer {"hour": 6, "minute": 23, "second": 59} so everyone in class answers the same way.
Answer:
{"hour": 8, "minute": 31, "second": 13}
